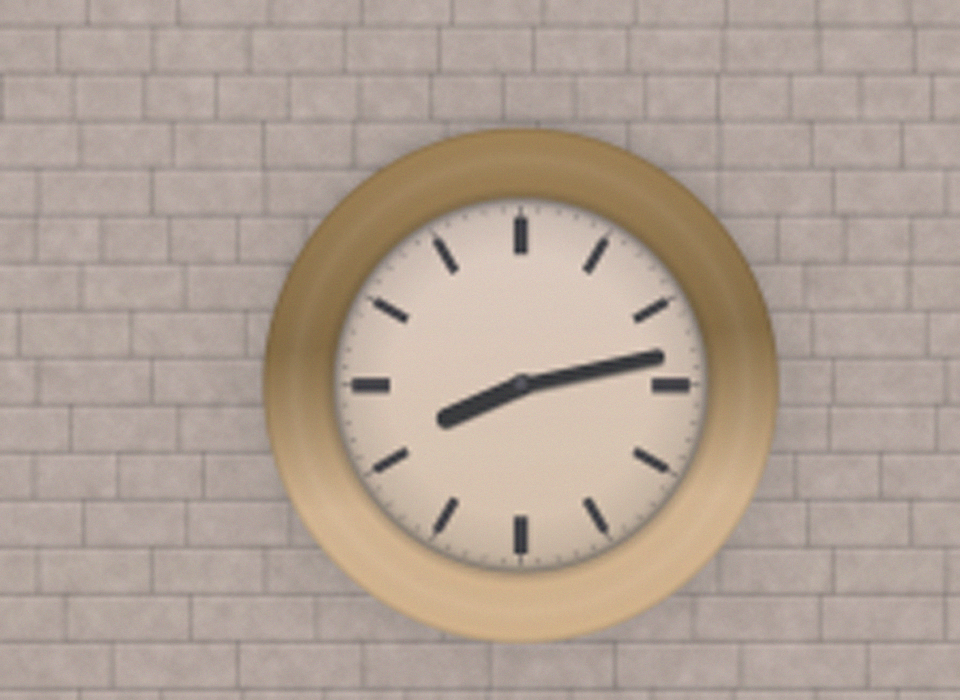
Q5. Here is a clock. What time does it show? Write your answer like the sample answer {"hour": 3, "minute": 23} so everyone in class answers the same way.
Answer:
{"hour": 8, "minute": 13}
